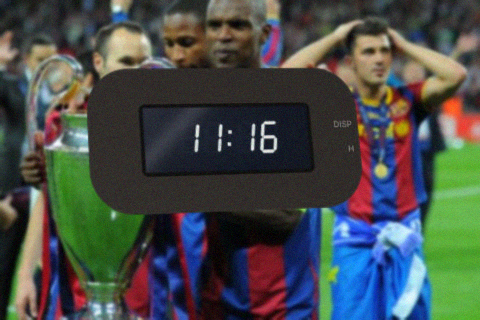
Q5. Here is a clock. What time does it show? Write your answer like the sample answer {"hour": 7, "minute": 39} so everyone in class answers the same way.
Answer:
{"hour": 11, "minute": 16}
